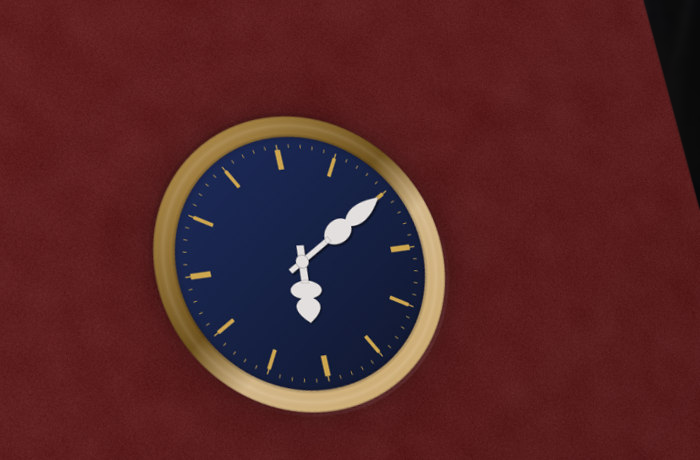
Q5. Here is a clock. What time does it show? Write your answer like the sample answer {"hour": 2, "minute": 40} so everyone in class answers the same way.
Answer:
{"hour": 6, "minute": 10}
